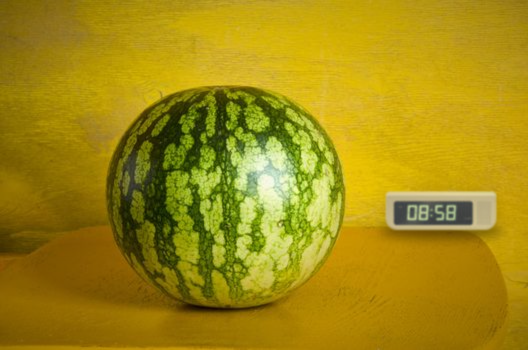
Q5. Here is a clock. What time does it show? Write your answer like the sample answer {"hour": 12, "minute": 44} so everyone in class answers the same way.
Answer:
{"hour": 8, "minute": 58}
